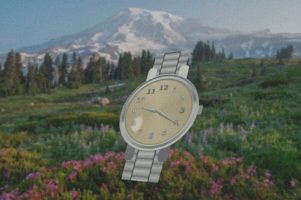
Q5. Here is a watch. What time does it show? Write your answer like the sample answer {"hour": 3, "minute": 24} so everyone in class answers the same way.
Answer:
{"hour": 9, "minute": 20}
